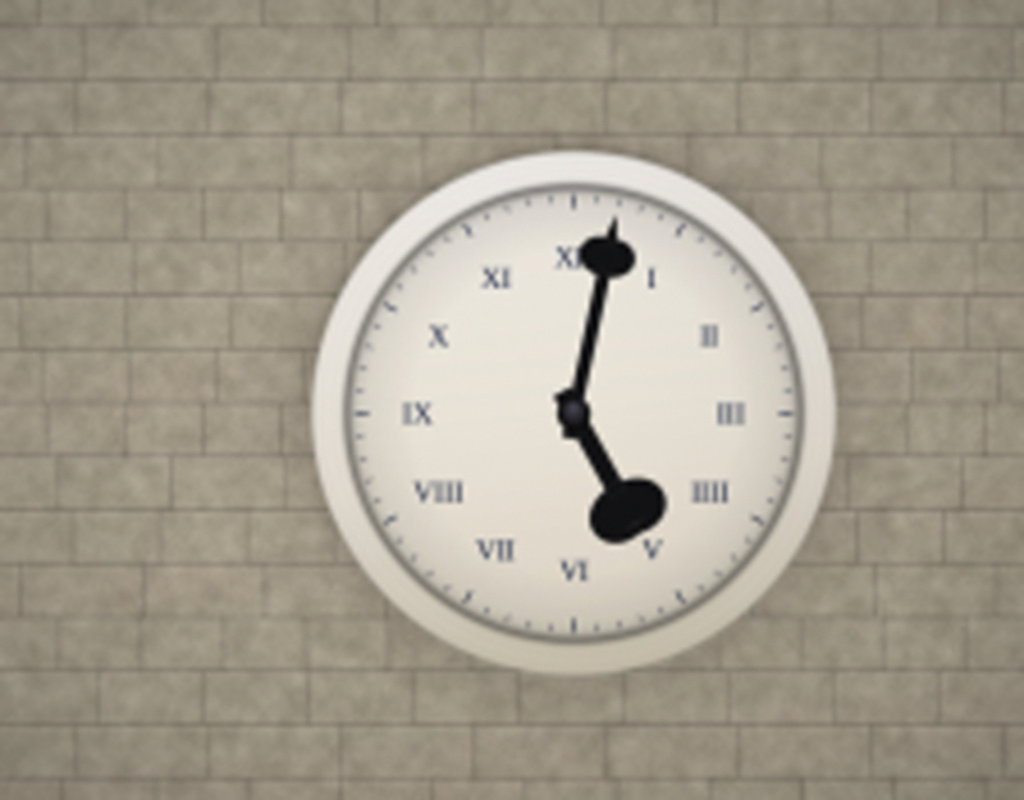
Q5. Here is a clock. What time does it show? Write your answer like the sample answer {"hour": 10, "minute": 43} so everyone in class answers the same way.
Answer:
{"hour": 5, "minute": 2}
